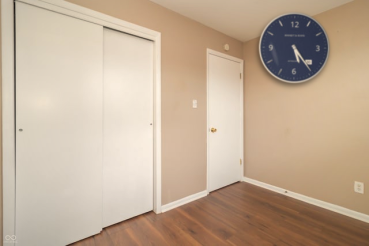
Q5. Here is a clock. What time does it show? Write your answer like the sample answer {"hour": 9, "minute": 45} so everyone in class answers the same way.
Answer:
{"hour": 5, "minute": 24}
